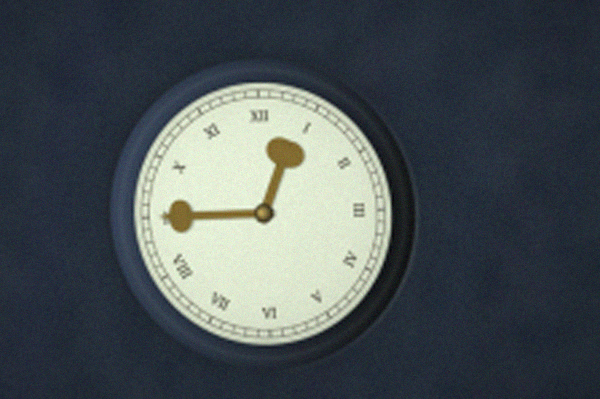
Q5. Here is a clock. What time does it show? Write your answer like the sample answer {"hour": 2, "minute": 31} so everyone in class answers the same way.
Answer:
{"hour": 12, "minute": 45}
